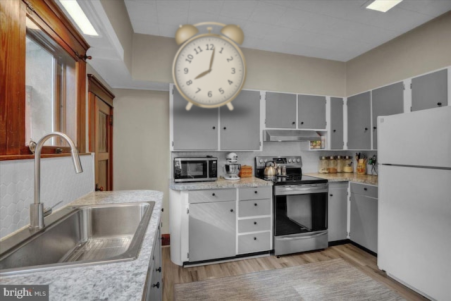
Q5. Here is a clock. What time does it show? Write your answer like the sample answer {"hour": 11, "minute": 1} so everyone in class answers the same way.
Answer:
{"hour": 8, "minute": 2}
